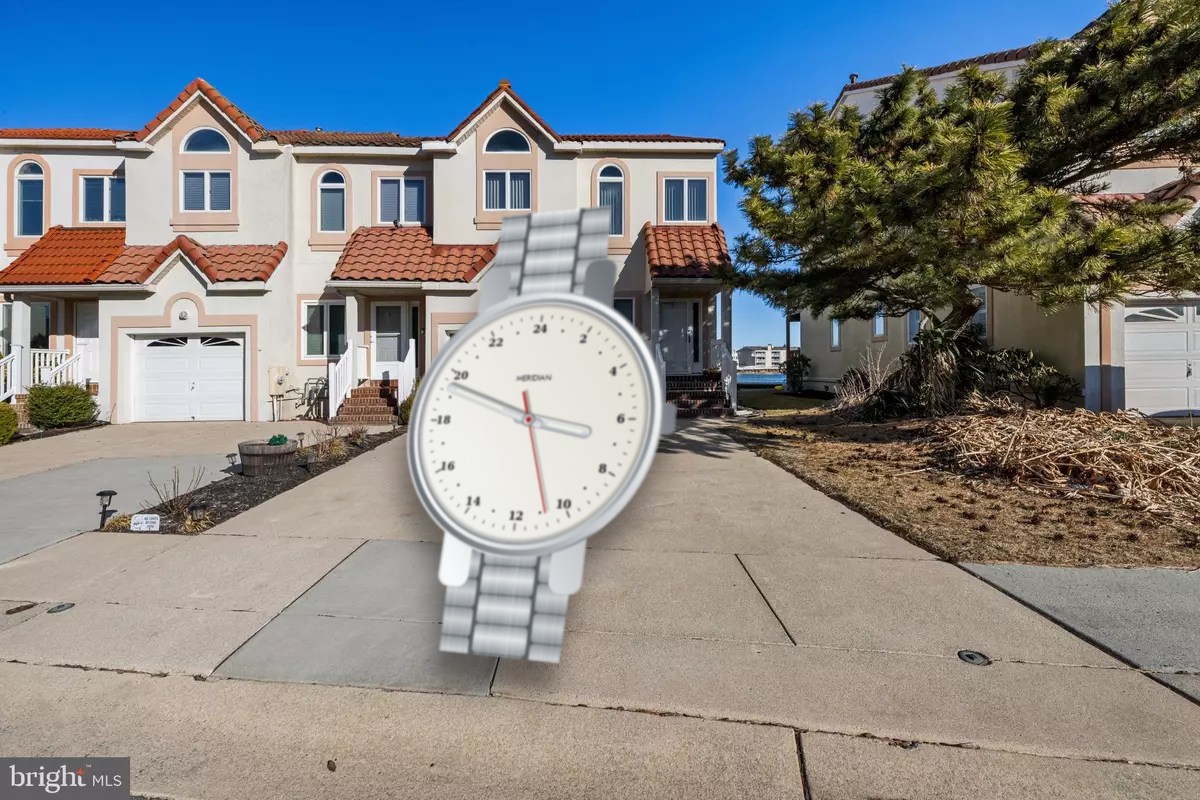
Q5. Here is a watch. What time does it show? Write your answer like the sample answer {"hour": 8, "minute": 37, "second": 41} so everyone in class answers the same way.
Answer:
{"hour": 6, "minute": 48, "second": 27}
